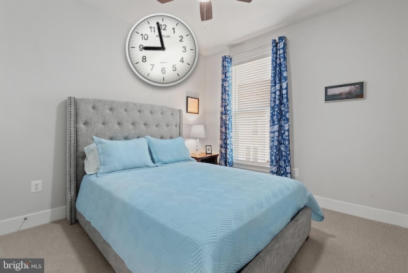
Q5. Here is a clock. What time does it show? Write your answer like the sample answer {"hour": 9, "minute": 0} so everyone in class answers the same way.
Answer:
{"hour": 8, "minute": 58}
